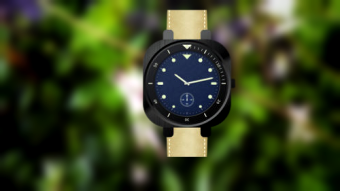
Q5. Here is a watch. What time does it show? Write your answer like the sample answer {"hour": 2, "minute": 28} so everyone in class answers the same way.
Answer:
{"hour": 10, "minute": 13}
